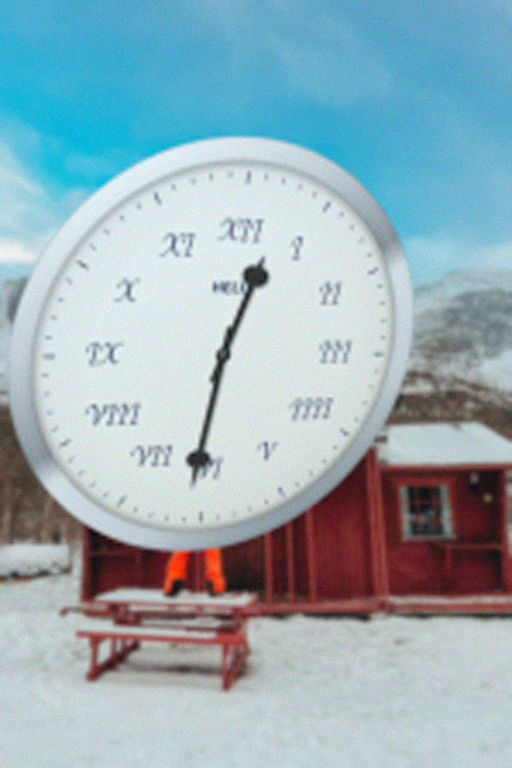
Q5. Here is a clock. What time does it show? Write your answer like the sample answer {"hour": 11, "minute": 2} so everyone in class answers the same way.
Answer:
{"hour": 12, "minute": 31}
